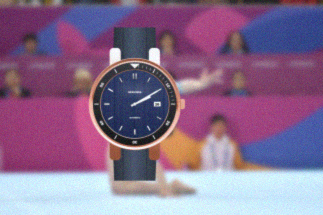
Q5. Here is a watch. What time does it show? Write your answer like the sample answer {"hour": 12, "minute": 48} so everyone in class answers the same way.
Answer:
{"hour": 2, "minute": 10}
